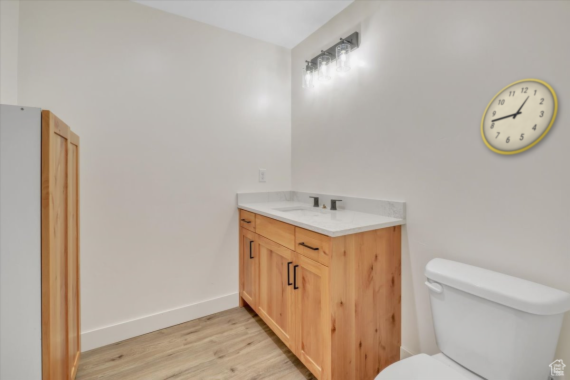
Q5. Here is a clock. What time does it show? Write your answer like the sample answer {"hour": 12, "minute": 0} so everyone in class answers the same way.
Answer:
{"hour": 12, "minute": 42}
